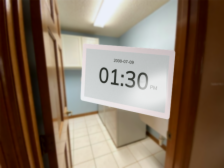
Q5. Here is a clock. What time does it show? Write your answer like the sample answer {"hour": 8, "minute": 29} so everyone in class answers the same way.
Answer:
{"hour": 1, "minute": 30}
